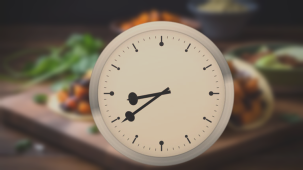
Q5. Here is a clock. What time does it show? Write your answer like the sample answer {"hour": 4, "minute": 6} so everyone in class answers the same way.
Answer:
{"hour": 8, "minute": 39}
